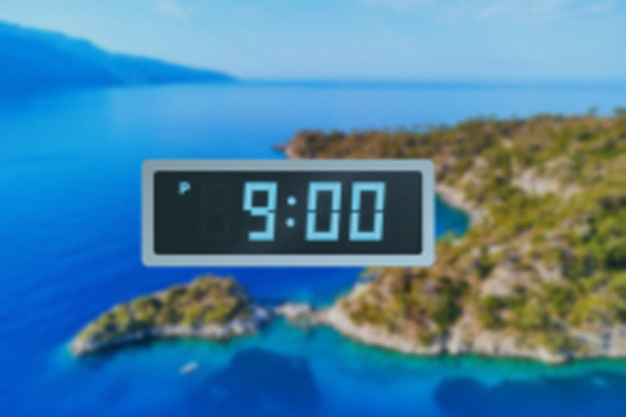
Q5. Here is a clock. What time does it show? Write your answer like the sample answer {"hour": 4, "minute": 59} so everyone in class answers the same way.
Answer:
{"hour": 9, "minute": 0}
